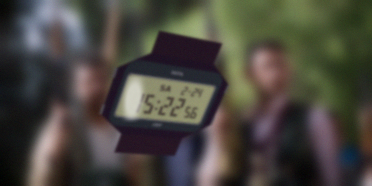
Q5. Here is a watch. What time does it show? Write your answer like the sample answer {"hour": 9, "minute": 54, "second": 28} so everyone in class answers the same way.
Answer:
{"hour": 15, "minute": 22, "second": 56}
